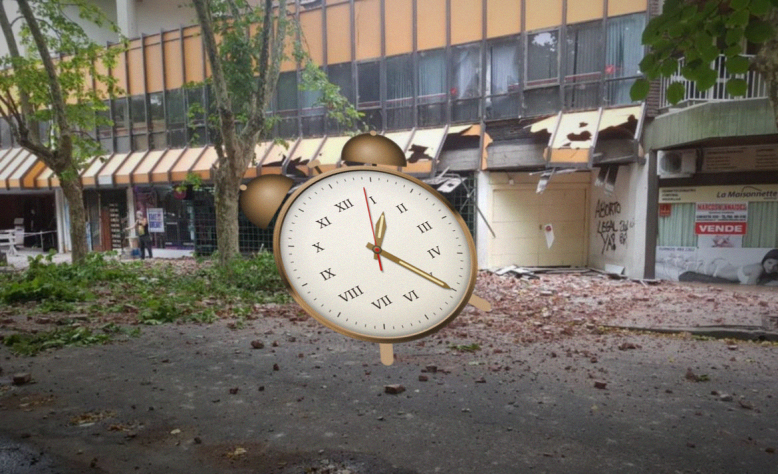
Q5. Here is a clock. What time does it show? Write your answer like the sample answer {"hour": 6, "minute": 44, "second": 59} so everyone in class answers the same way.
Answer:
{"hour": 1, "minute": 25, "second": 4}
